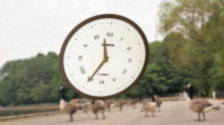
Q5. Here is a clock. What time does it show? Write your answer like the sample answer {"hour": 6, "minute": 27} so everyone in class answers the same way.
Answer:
{"hour": 11, "minute": 35}
